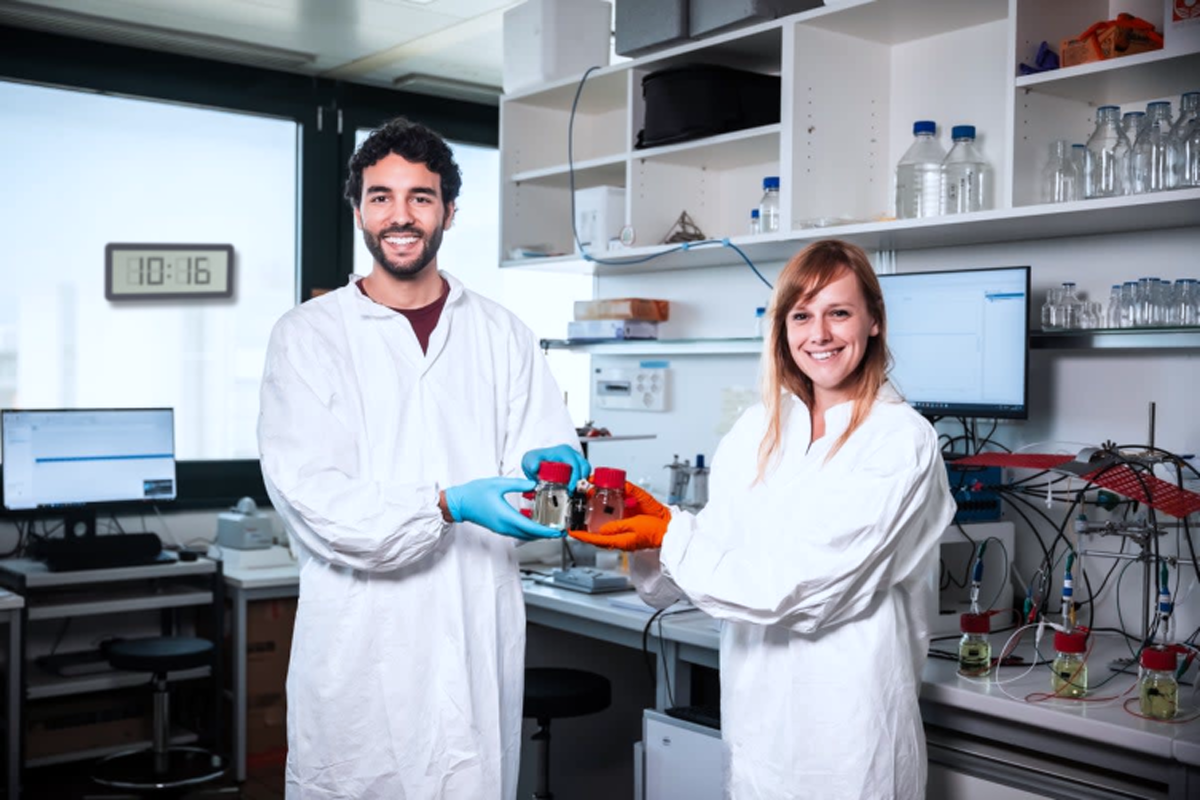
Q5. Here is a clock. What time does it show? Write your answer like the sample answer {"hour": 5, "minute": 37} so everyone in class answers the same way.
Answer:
{"hour": 10, "minute": 16}
